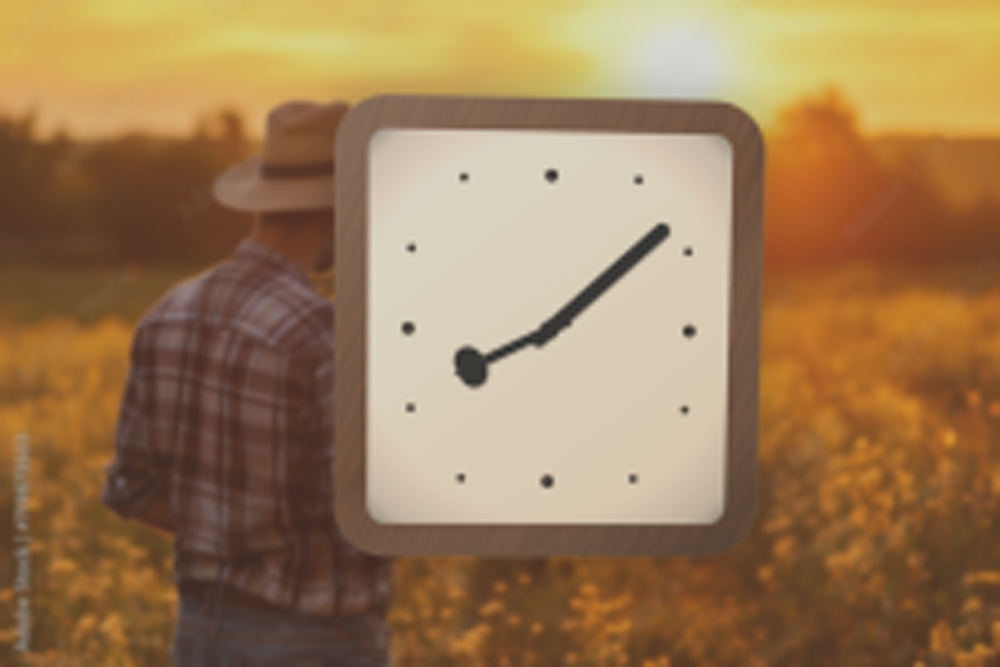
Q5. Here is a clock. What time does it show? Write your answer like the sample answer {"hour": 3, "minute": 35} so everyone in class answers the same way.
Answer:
{"hour": 8, "minute": 8}
